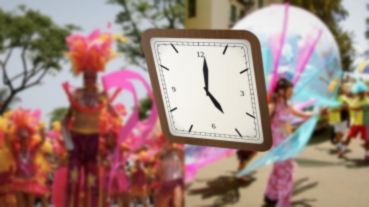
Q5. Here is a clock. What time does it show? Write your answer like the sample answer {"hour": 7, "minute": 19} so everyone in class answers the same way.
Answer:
{"hour": 5, "minute": 1}
